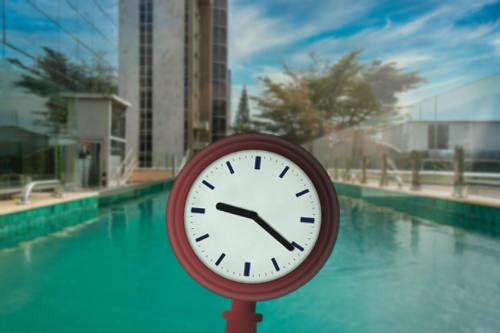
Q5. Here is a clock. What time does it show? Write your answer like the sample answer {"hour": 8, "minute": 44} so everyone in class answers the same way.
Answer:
{"hour": 9, "minute": 21}
